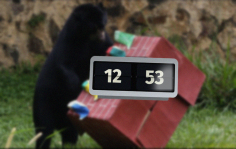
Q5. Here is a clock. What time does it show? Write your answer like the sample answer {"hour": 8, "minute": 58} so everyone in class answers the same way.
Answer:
{"hour": 12, "minute": 53}
